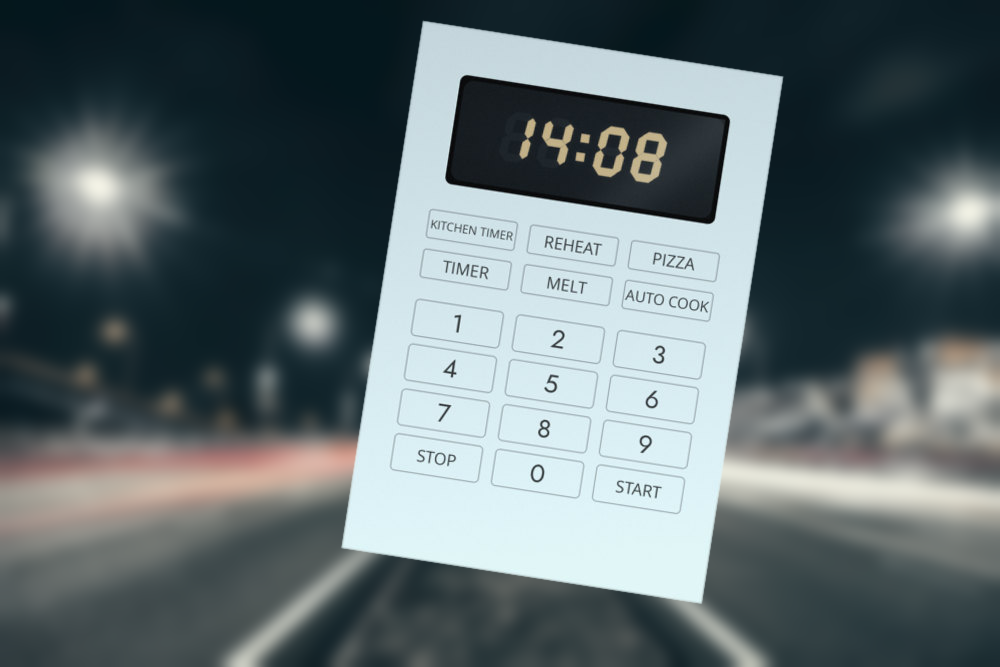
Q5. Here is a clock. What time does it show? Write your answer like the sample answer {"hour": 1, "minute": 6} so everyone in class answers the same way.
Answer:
{"hour": 14, "minute": 8}
